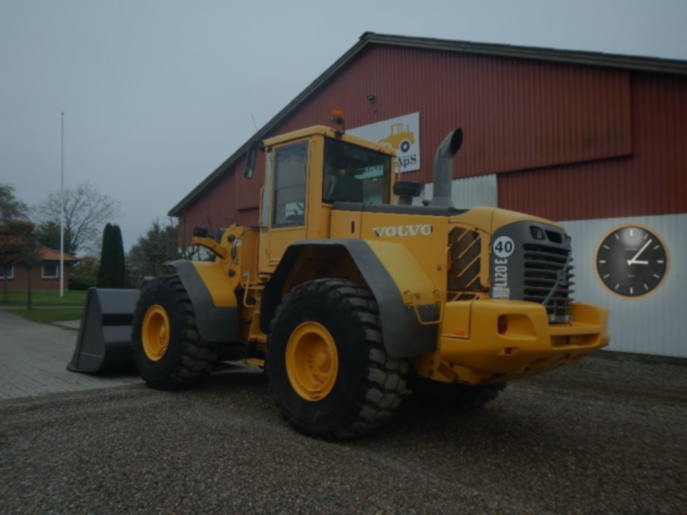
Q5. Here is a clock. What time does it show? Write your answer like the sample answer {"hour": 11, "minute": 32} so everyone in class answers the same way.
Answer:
{"hour": 3, "minute": 7}
